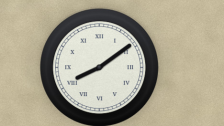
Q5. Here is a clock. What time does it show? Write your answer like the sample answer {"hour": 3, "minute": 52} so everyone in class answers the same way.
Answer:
{"hour": 8, "minute": 9}
